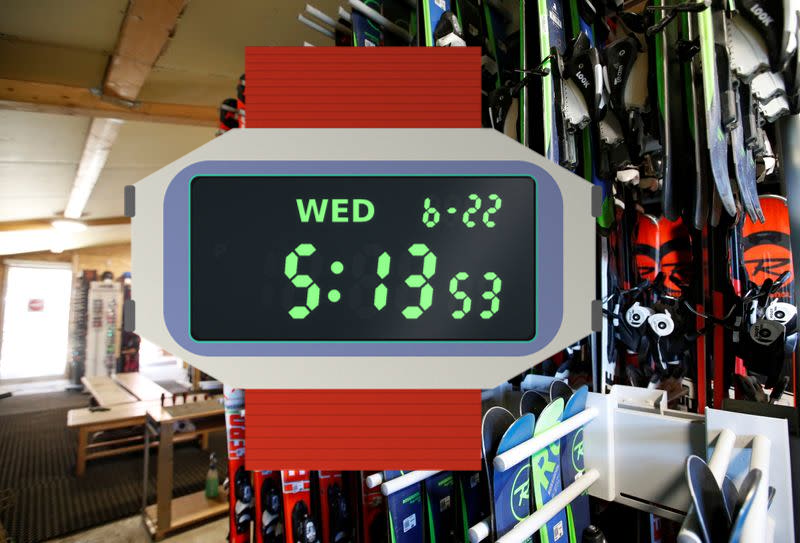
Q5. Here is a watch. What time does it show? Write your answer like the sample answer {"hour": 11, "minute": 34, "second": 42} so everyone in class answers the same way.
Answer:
{"hour": 5, "minute": 13, "second": 53}
